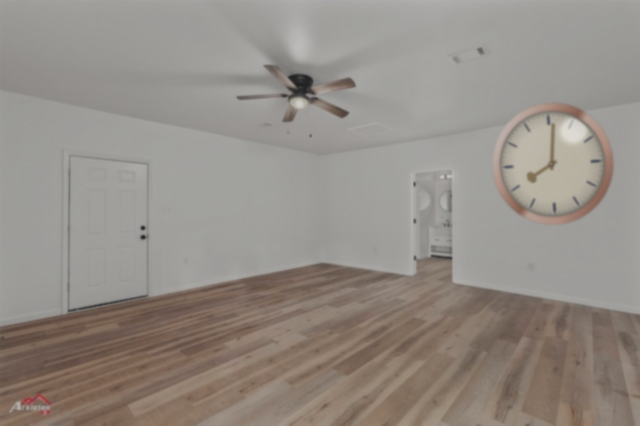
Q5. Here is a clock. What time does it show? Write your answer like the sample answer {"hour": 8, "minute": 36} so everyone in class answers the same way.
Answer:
{"hour": 8, "minute": 1}
